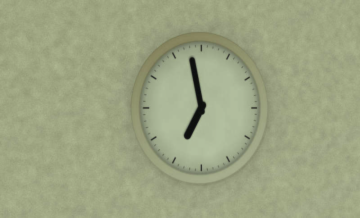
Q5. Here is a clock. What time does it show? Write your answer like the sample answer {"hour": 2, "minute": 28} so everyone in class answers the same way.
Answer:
{"hour": 6, "minute": 58}
